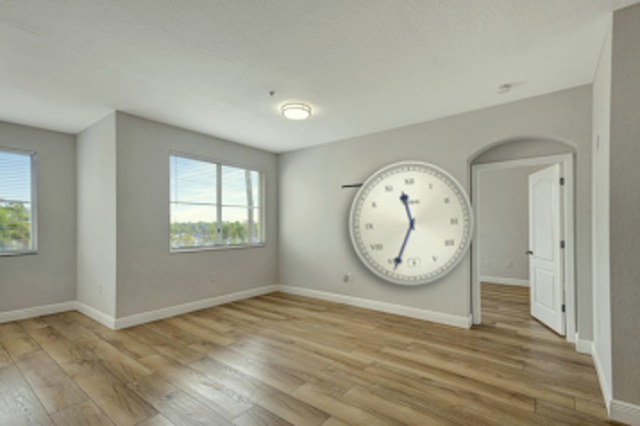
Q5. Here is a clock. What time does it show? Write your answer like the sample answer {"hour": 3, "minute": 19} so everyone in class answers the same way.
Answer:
{"hour": 11, "minute": 34}
